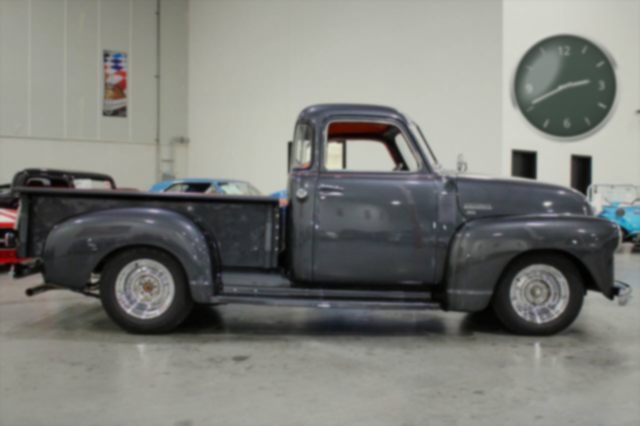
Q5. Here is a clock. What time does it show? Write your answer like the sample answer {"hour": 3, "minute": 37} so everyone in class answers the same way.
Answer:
{"hour": 2, "minute": 41}
